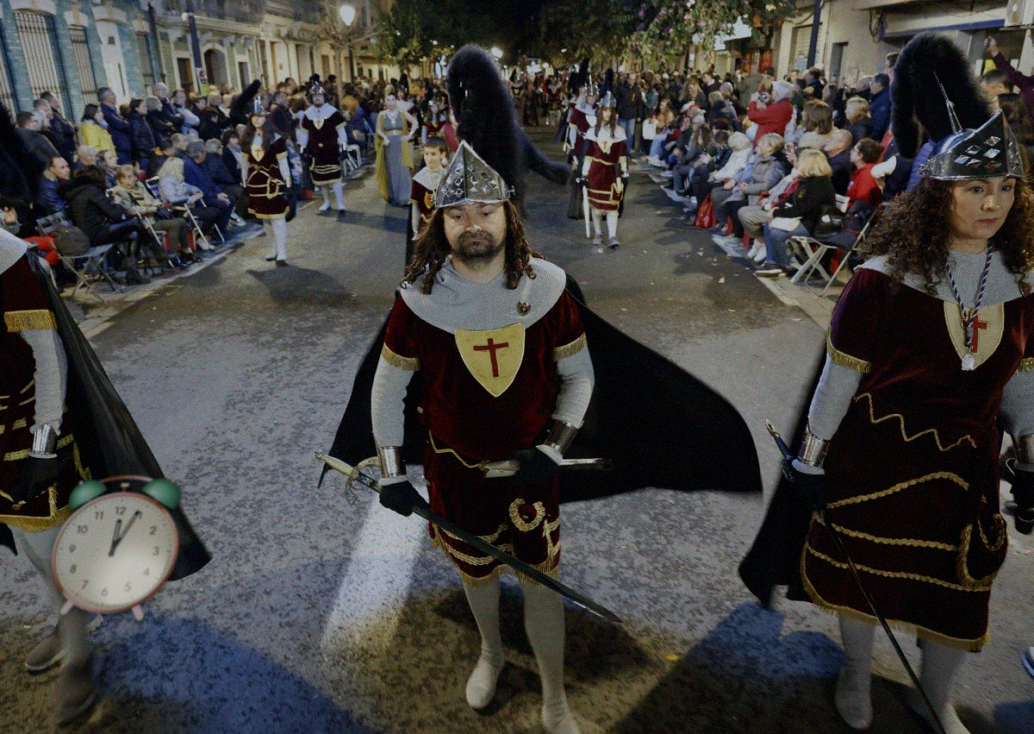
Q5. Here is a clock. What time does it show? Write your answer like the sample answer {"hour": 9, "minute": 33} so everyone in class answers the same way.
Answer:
{"hour": 12, "minute": 4}
